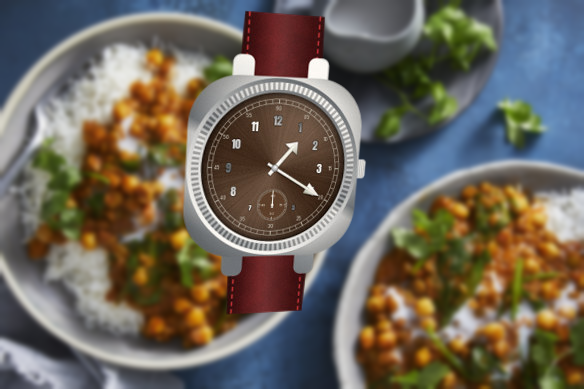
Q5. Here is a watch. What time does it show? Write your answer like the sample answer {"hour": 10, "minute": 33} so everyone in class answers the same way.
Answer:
{"hour": 1, "minute": 20}
